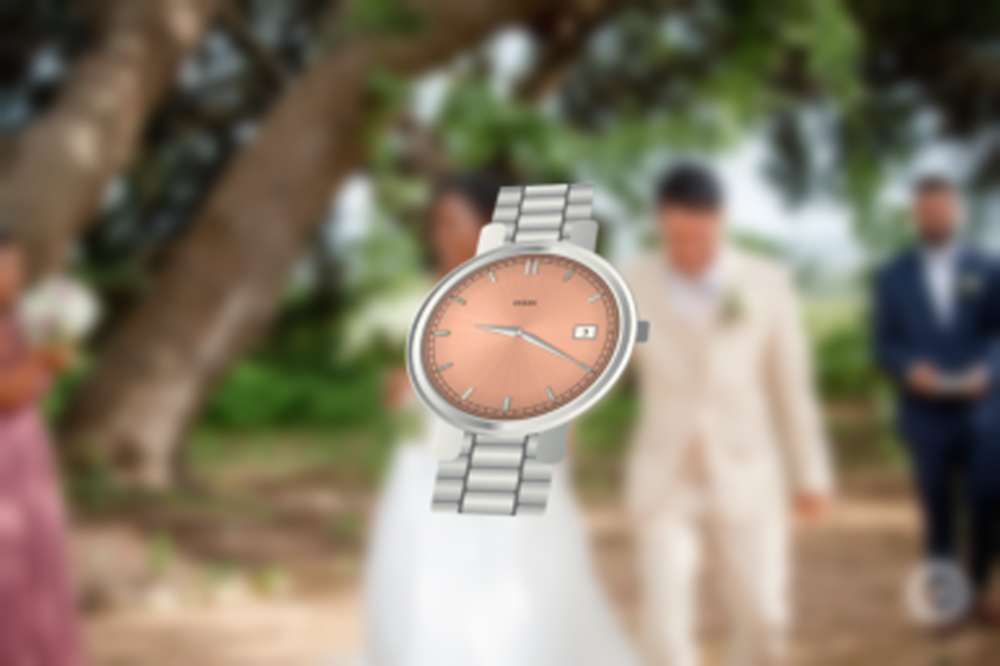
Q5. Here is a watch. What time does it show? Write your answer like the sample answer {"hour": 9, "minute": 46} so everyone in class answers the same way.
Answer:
{"hour": 9, "minute": 20}
